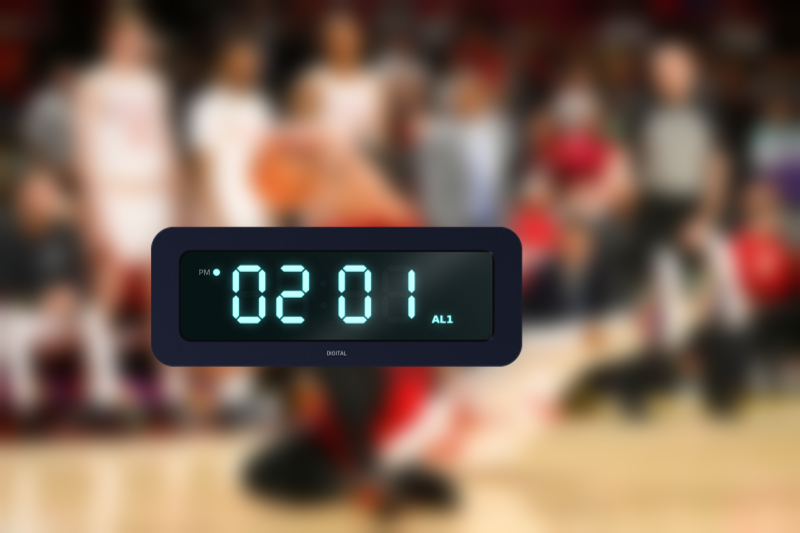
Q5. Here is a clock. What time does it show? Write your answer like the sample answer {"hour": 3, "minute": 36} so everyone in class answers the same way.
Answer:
{"hour": 2, "minute": 1}
